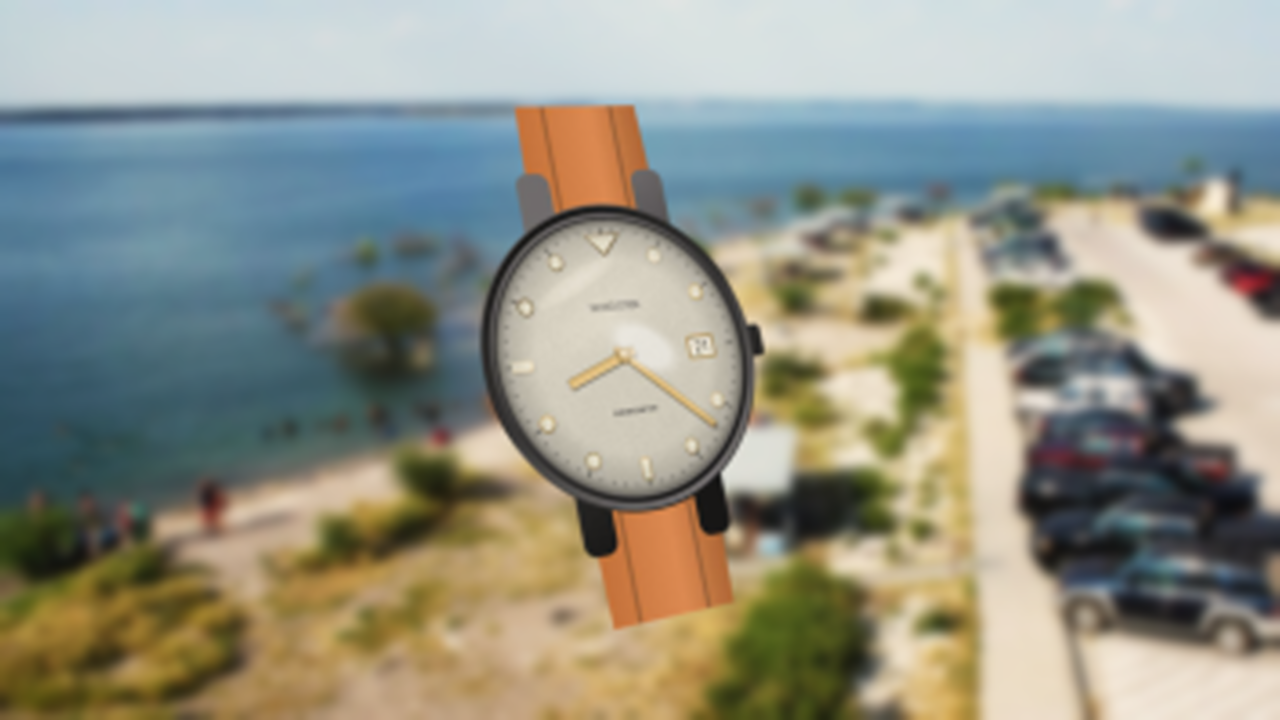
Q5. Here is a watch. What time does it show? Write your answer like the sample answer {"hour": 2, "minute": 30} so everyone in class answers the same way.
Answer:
{"hour": 8, "minute": 22}
